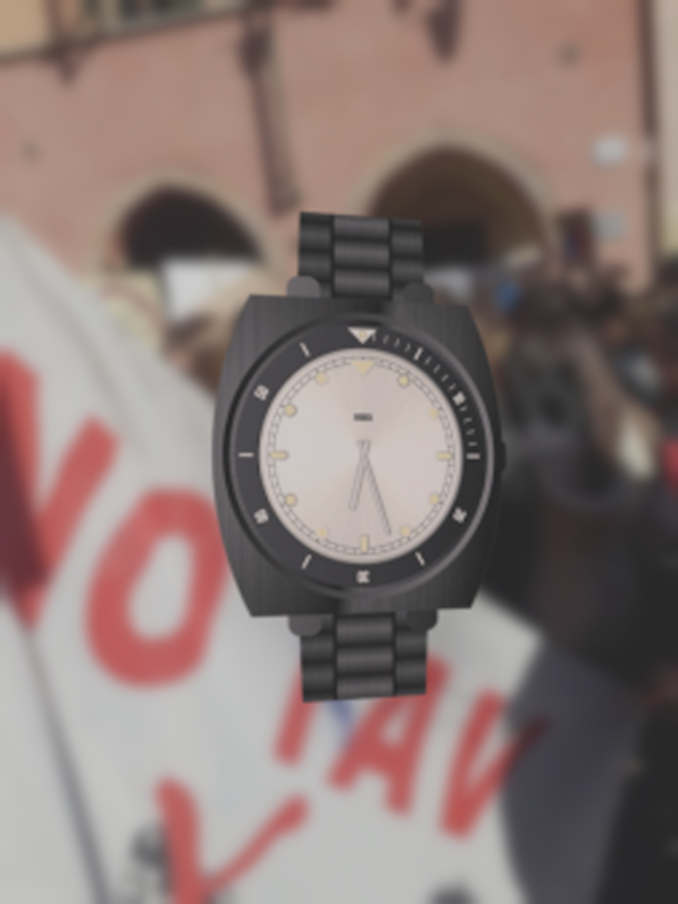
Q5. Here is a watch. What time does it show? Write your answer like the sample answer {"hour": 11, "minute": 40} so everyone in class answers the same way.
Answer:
{"hour": 6, "minute": 27}
